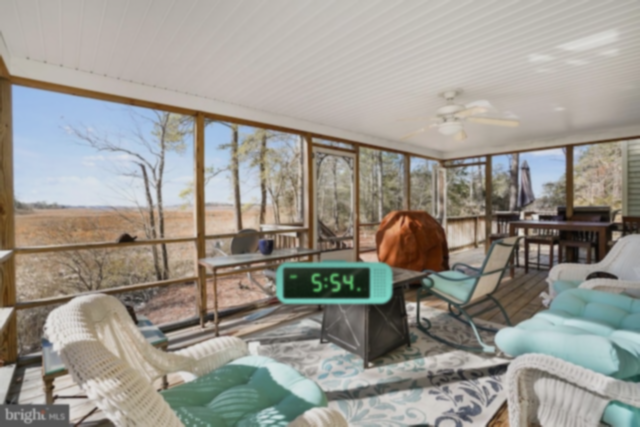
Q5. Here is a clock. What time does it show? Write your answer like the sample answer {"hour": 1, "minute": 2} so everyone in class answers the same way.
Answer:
{"hour": 5, "minute": 54}
